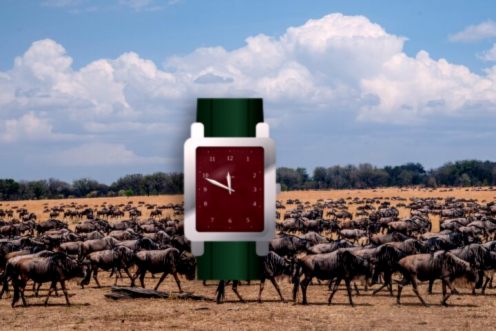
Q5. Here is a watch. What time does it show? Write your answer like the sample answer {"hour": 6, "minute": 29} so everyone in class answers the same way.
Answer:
{"hour": 11, "minute": 49}
